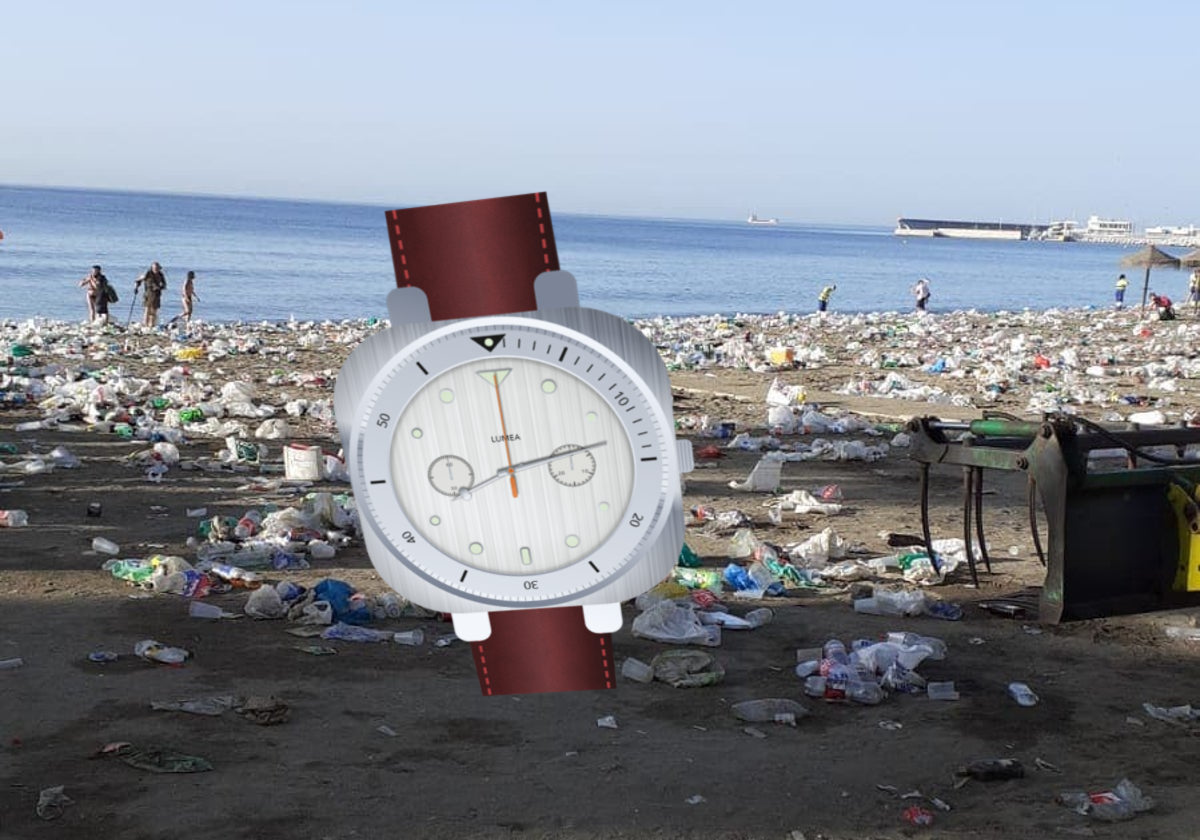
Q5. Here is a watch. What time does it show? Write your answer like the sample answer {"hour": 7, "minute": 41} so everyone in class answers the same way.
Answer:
{"hour": 8, "minute": 13}
